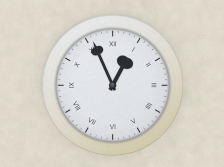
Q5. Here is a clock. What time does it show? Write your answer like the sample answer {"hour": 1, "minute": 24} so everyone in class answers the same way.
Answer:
{"hour": 12, "minute": 56}
